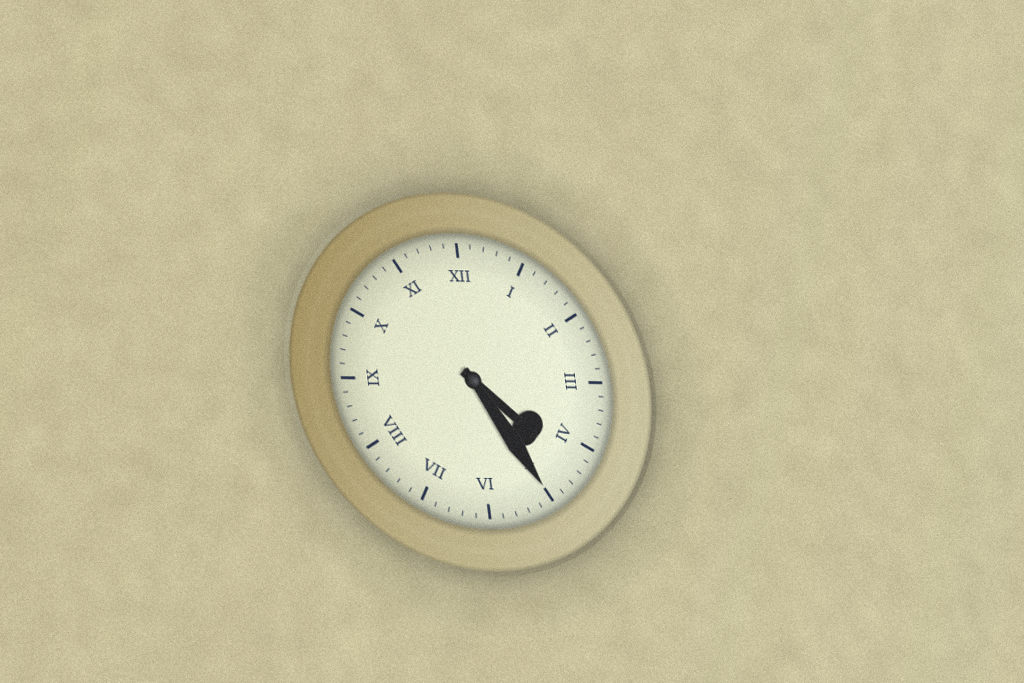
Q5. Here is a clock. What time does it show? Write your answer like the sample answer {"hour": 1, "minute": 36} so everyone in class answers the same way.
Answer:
{"hour": 4, "minute": 25}
